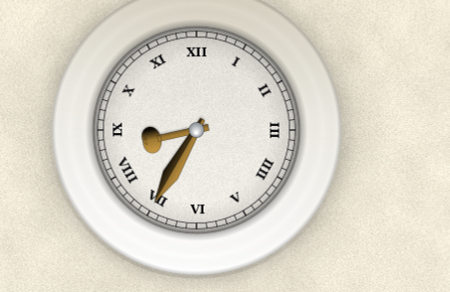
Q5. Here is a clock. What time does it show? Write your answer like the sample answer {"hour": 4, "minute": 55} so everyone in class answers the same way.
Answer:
{"hour": 8, "minute": 35}
